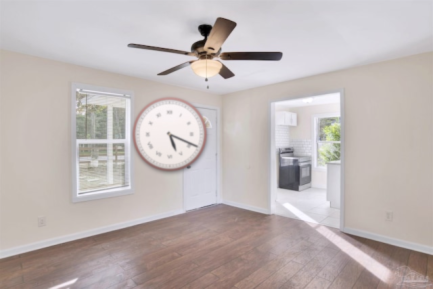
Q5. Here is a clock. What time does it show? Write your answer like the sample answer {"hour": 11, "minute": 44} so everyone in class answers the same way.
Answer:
{"hour": 5, "minute": 19}
